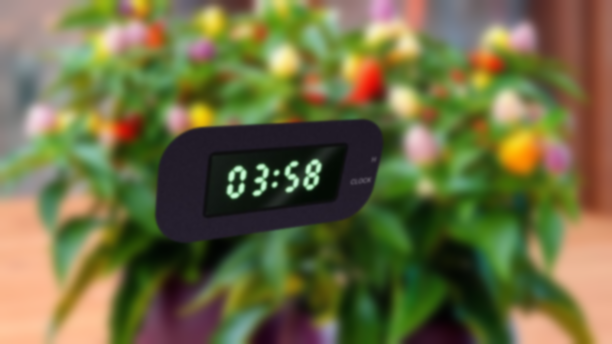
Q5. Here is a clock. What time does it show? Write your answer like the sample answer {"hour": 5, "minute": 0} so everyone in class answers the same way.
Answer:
{"hour": 3, "minute": 58}
